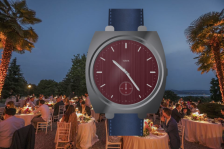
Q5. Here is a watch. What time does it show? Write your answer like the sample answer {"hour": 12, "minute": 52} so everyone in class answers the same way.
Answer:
{"hour": 10, "minute": 24}
